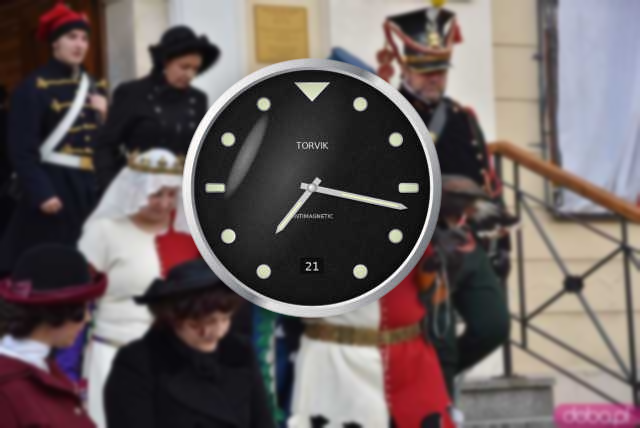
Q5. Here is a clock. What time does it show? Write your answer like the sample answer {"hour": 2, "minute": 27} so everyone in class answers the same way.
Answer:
{"hour": 7, "minute": 17}
